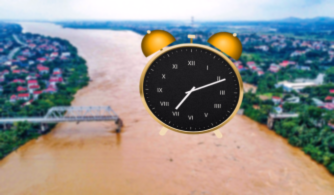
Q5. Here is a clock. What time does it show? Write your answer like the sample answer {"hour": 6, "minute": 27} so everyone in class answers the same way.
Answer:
{"hour": 7, "minute": 11}
